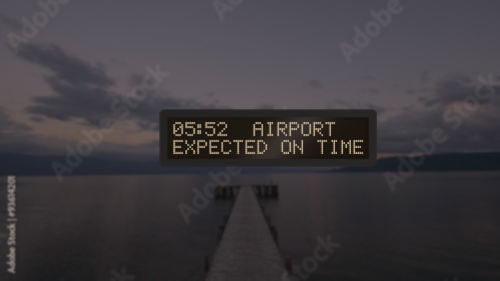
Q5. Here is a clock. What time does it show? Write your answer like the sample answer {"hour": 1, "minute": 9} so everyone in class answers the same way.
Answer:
{"hour": 5, "minute": 52}
